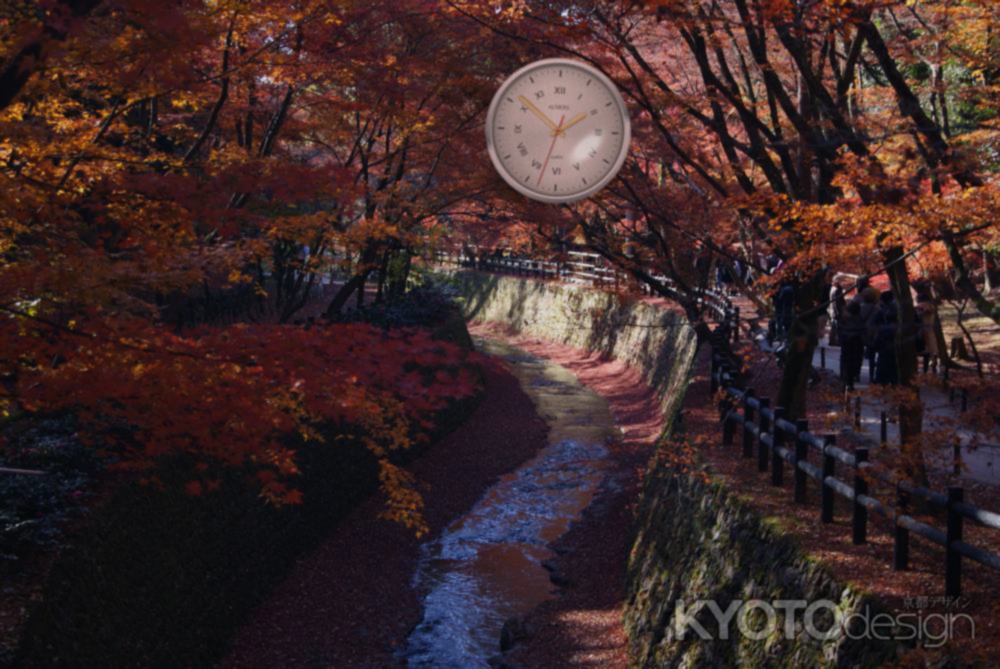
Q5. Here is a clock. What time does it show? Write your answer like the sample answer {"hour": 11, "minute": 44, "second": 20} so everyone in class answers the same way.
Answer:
{"hour": 1, "minute": 51, "second": 33}
